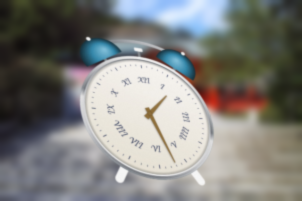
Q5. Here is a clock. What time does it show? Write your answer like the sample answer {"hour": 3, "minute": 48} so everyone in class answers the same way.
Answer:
{"hour": 1, "minute": 27}
